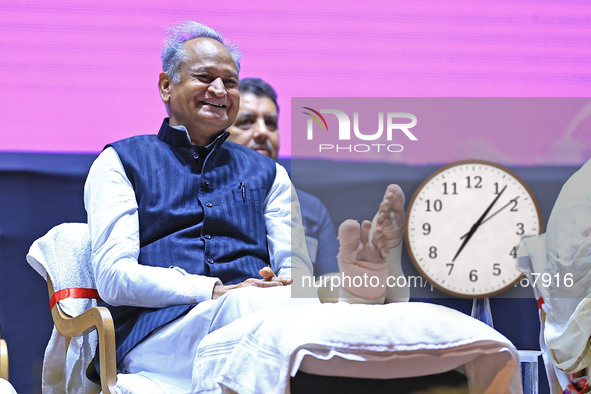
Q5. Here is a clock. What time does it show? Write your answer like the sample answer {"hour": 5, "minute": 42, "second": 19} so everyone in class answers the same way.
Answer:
{"hour": 7, "minute": 6, "second": 9}
